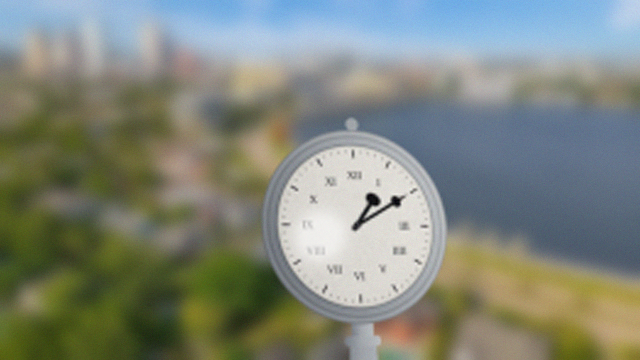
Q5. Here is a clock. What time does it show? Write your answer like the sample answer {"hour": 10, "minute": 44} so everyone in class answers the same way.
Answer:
{"hour": 1, "minute": 10}
